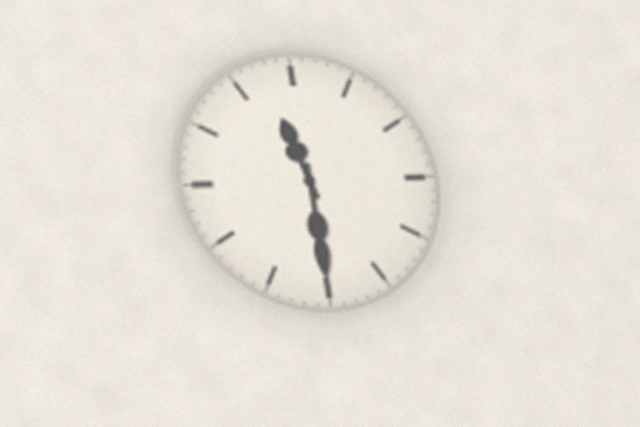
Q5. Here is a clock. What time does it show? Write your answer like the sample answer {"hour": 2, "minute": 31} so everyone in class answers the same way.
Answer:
{"hour": 11, "minute": 30}
